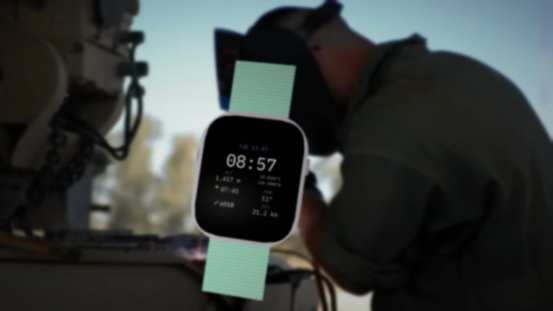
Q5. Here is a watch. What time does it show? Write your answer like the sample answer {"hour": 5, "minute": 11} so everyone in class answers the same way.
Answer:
{"hour": 8, "minute": 57}
